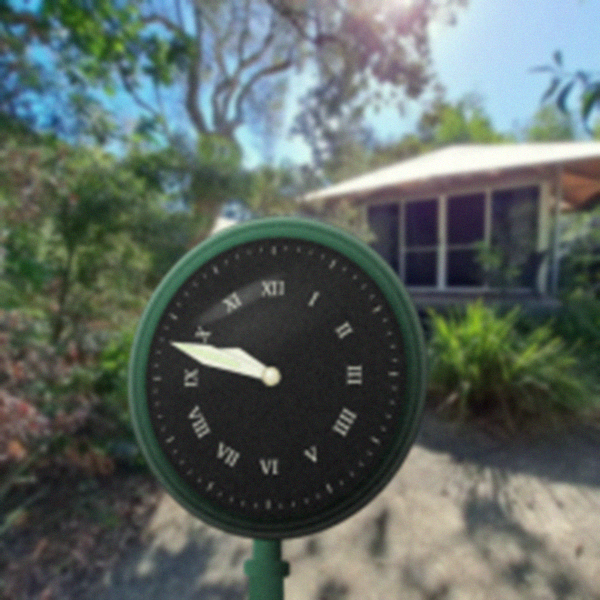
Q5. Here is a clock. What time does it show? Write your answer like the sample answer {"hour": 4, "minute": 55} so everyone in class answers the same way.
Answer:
{"hour": 9, "minute": 48}
